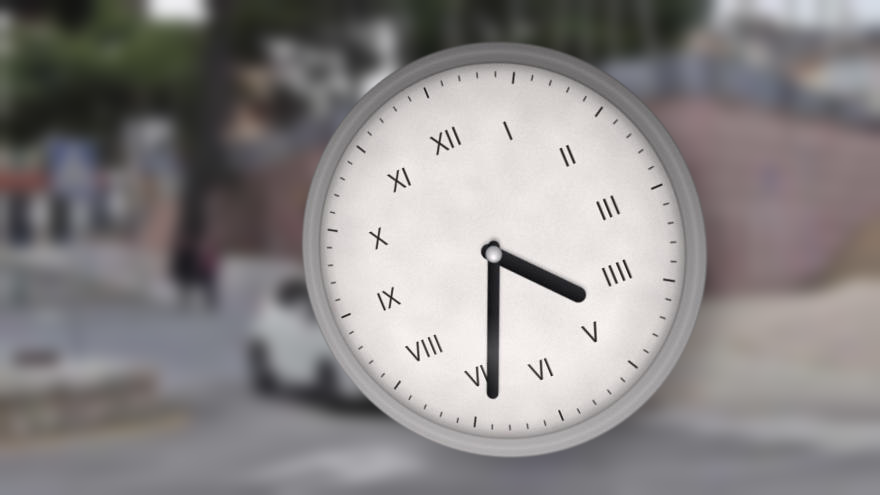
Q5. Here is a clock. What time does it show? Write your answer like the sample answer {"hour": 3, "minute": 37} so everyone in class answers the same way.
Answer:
{"hour": 4, "minute": 34}
